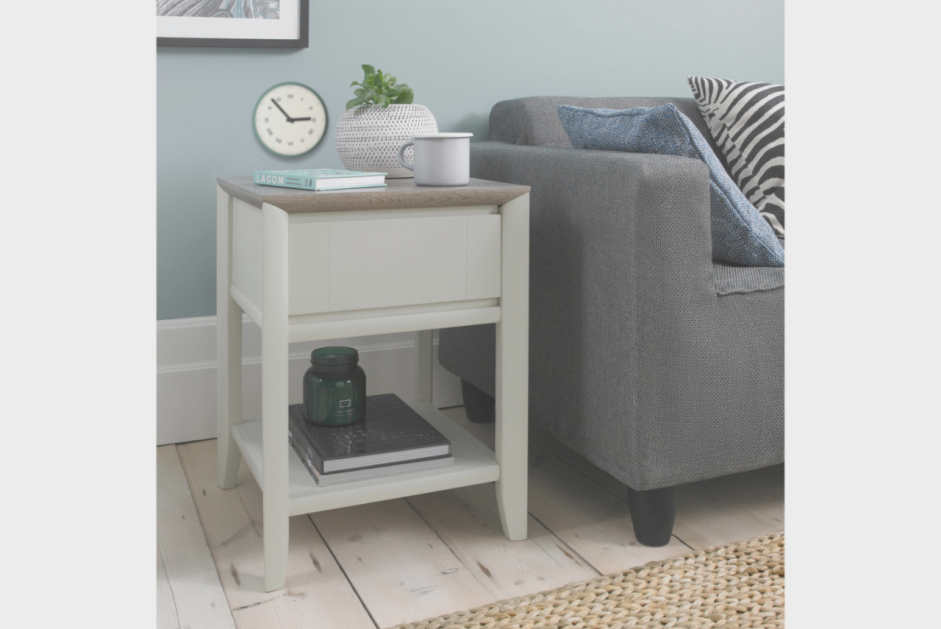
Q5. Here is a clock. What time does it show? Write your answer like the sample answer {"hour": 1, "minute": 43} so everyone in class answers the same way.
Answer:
{"hour": 2, "minute": 53}
